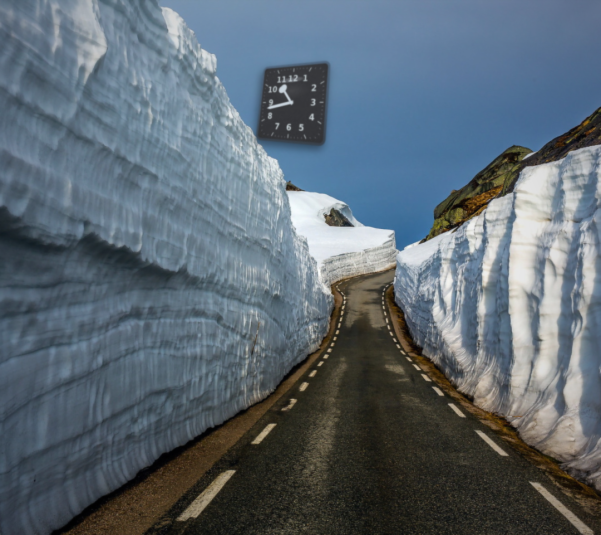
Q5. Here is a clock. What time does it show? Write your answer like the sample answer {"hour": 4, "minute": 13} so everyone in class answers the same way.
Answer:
{"hour": 10, "minute": 43}
